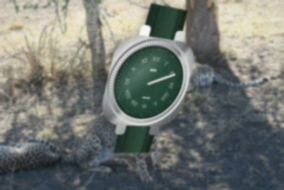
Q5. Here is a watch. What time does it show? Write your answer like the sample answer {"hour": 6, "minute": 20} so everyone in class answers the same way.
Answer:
{"hour": 2, "minute": 11}
